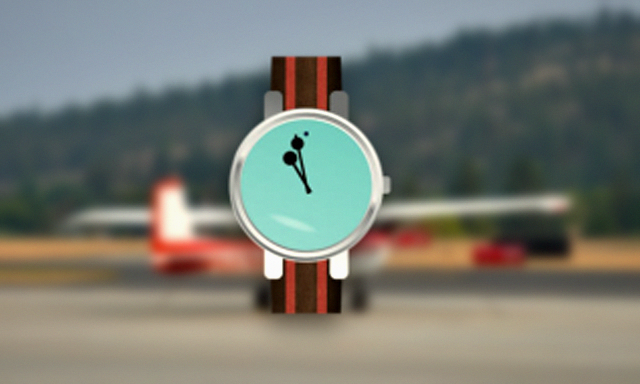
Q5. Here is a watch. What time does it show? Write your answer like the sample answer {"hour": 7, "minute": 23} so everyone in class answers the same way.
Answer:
{"hour": 10, "minute": 58}
